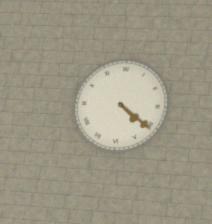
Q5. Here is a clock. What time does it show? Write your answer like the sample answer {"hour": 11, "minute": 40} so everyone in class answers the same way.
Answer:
{"hour": 4, "minute": 21}
